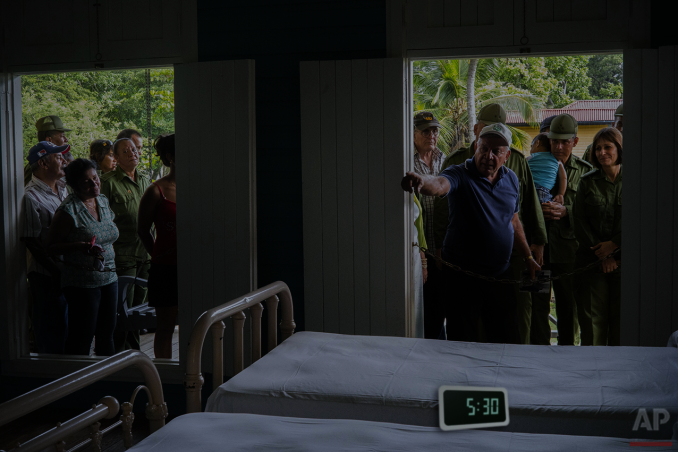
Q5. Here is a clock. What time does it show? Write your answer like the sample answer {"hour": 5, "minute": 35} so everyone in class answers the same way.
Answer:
{"hour": 5, "minute": 30}
